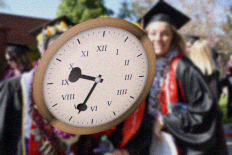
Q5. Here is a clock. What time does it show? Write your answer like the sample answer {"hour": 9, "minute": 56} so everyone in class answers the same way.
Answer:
{"hour": 9, "minute": 34}
